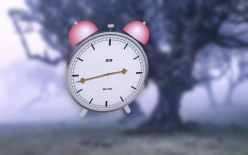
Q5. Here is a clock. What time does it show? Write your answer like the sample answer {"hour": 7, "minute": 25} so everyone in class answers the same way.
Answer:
{"hour": 2, "minute": 43}
